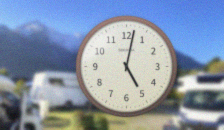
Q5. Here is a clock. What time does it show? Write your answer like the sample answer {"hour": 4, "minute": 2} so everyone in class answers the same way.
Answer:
{"hour": 5, "minute": 2}
